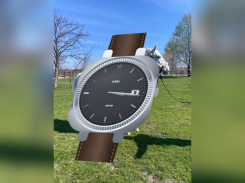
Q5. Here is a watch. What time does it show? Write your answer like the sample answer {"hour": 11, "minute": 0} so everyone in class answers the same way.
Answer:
{"hour": 3, "minute": 16}
